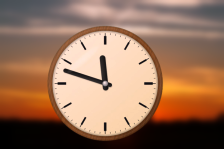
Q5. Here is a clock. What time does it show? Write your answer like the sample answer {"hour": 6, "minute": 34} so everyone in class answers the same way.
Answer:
{"hour": 11, "minute": 48}
